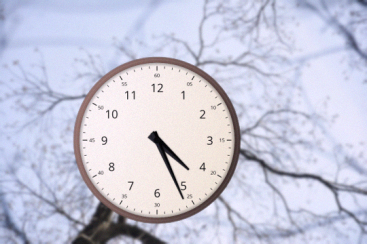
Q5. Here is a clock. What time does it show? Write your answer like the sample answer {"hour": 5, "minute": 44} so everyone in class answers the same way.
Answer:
{"hour": 4, "minute": 26}
